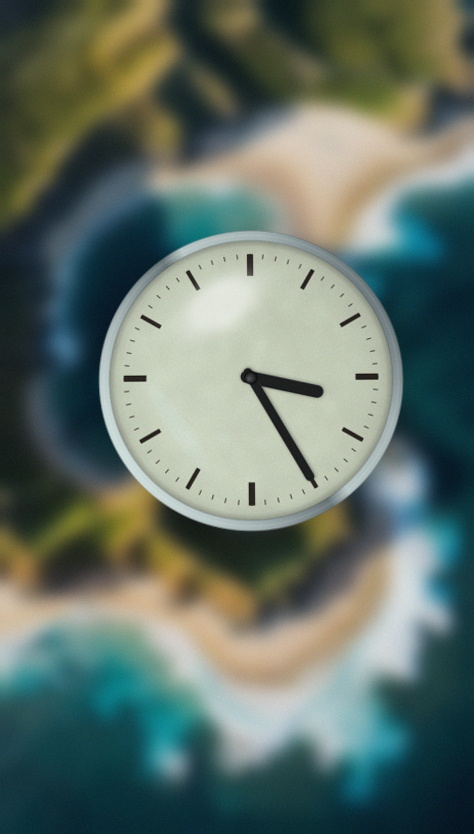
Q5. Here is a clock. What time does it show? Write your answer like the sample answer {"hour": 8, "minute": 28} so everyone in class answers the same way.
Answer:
{"hour": 3, "minute": 25}
